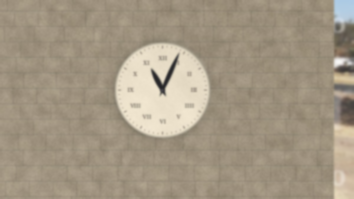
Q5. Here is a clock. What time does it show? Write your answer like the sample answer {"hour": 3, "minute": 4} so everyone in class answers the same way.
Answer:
{"hour": 11, "minute": 4}
